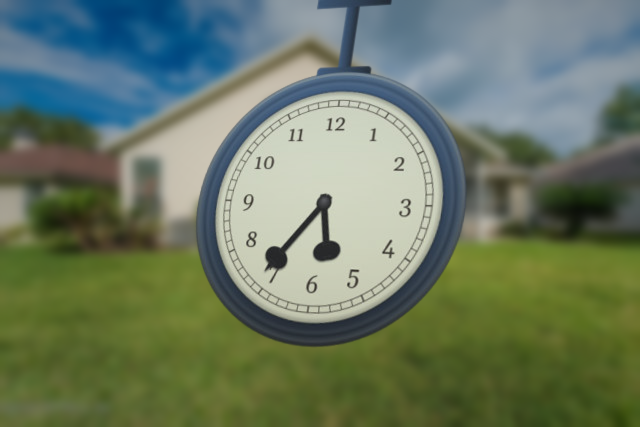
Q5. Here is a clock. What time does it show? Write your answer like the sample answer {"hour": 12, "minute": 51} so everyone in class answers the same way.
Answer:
{"hour": 5, "minute": 36}
